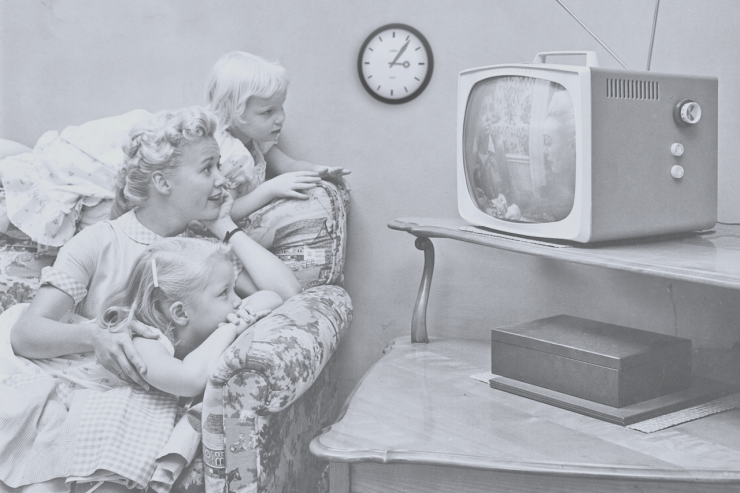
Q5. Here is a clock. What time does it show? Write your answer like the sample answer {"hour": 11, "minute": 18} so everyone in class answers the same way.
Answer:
{"hour": 3, "minute": 6}
